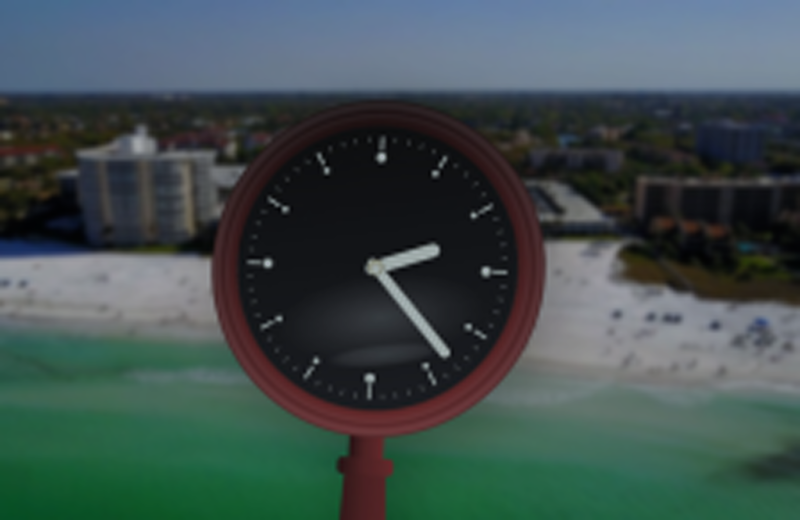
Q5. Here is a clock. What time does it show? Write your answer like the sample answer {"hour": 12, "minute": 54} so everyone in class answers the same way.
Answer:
{"hour": 2, "minute": 23}
